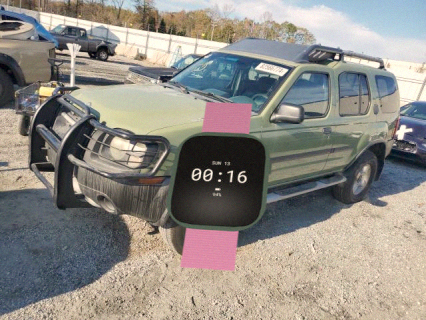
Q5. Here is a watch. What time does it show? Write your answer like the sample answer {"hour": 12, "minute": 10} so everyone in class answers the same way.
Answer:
{"hour": 0, "minute": 16}
